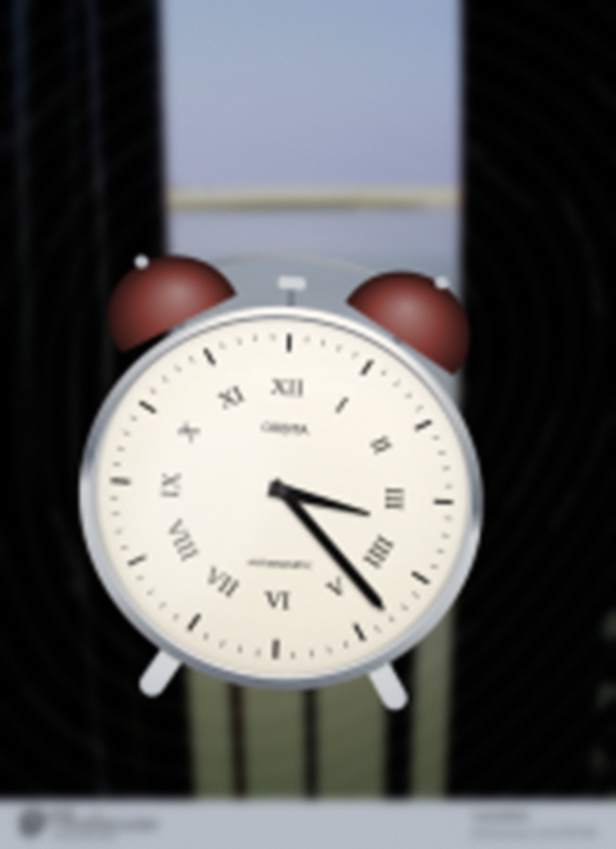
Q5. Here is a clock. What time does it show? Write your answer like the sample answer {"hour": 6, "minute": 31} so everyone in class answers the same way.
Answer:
{"hour": 3, "minute": 23}
